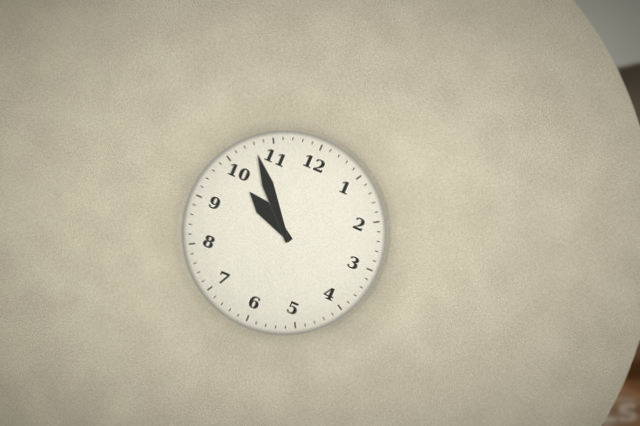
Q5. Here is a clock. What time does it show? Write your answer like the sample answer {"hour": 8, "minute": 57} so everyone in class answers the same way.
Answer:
{"hour": 9, "minute": 53}
